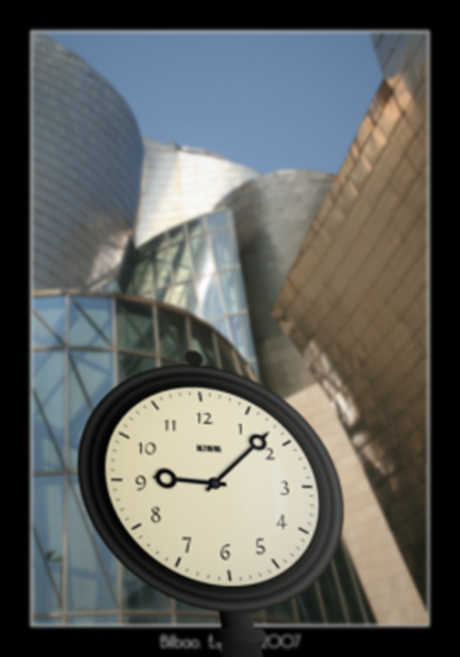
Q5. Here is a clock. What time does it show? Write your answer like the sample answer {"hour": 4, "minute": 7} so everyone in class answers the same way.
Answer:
{"hour": 9, "minute": 8}
